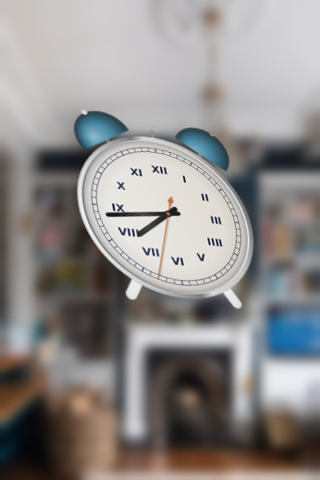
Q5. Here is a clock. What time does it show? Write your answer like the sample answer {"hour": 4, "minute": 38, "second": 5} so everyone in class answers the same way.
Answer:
{"hour": 7, "minute": 43, "second": 33}
